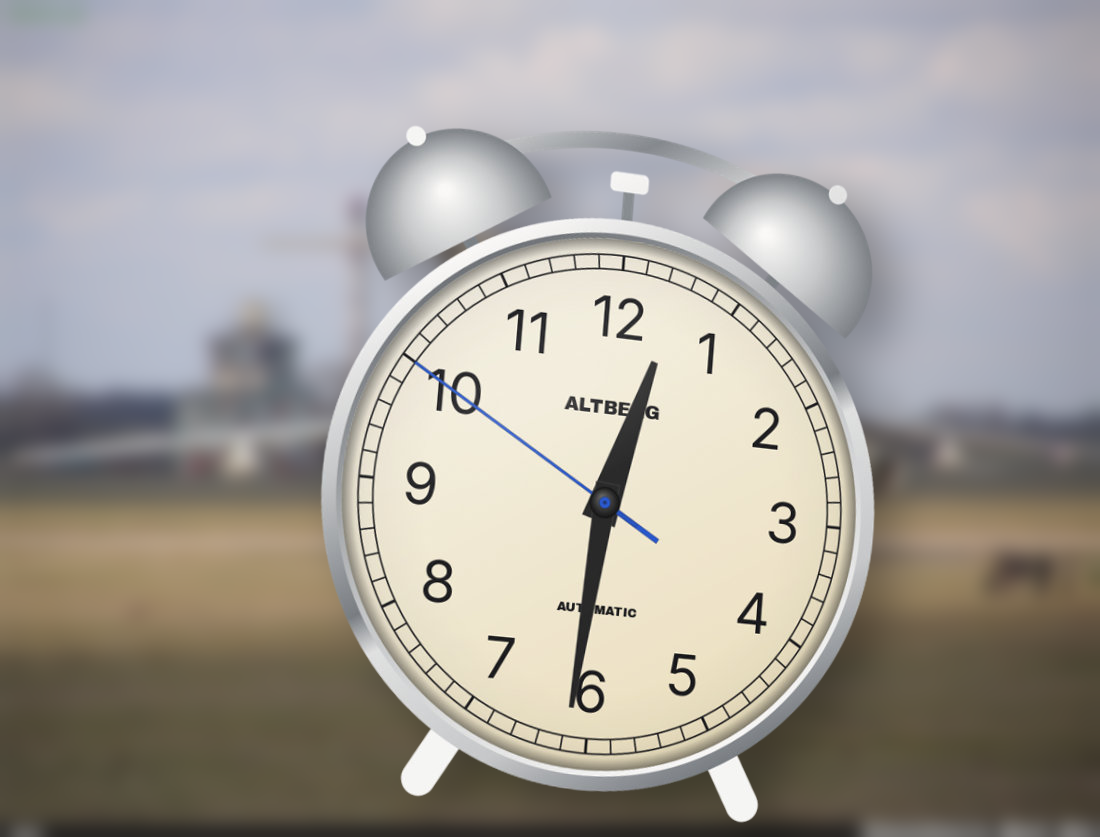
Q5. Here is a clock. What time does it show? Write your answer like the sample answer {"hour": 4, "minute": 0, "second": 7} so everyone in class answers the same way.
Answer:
{"hour": 12, "minute": 30, "second": 50}
